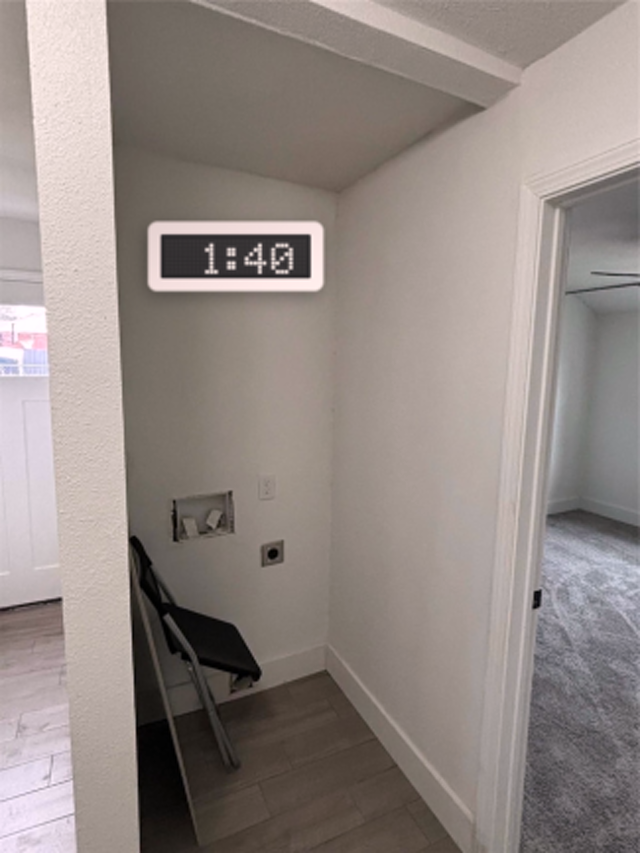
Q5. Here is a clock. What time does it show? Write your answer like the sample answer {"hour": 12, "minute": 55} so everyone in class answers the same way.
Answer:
{"hour": 1, "minute": 40}
